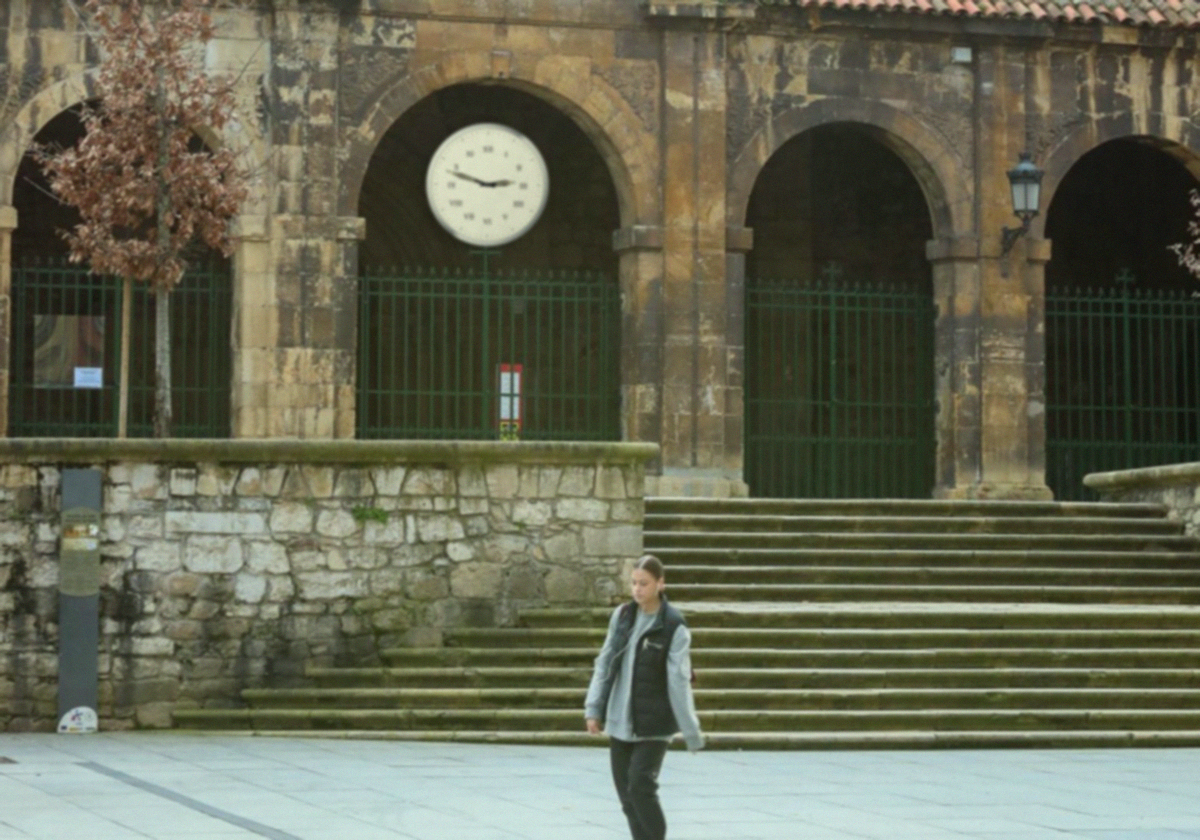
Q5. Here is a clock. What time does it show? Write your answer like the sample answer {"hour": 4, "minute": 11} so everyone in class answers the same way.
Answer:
{"hour": 2, "minute": 48}
